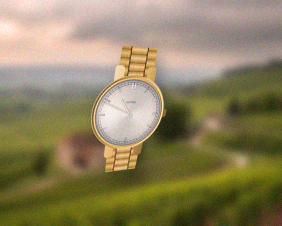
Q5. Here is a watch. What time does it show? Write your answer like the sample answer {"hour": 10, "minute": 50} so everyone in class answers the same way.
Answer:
{"hour": 10, "minute": 49}
